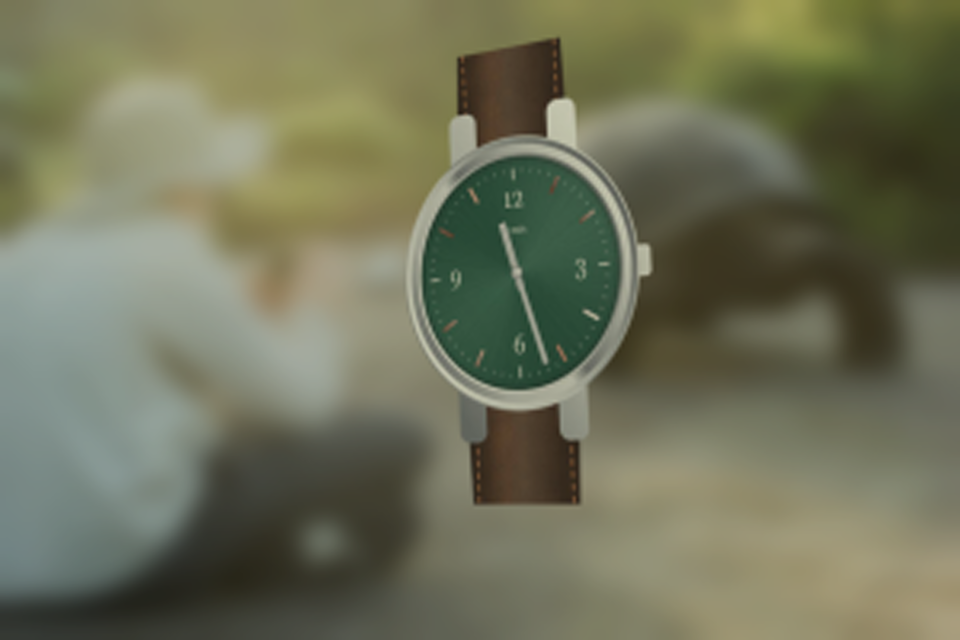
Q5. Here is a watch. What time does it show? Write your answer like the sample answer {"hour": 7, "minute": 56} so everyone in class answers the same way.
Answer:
{"hour": 11, "minute": 27}
